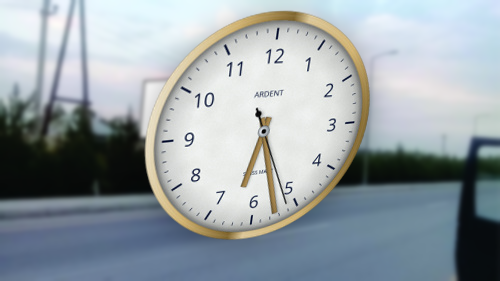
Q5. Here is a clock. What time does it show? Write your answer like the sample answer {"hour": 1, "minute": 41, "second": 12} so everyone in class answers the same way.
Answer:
{"hour": 6, "minute": 27, "second": 26}
